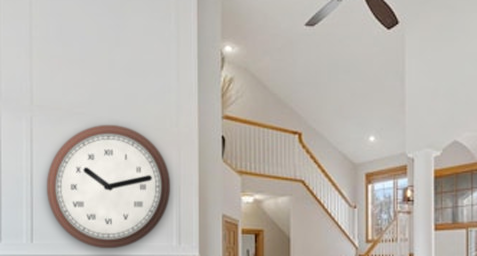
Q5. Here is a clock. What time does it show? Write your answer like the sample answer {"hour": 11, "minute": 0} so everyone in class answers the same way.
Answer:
{"hour": 10, "minute": 13}
